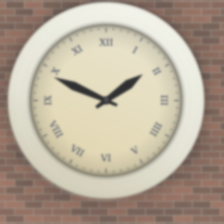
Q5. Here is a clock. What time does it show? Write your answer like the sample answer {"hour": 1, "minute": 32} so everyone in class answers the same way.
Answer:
{"hour": 1, "minute": 49}
